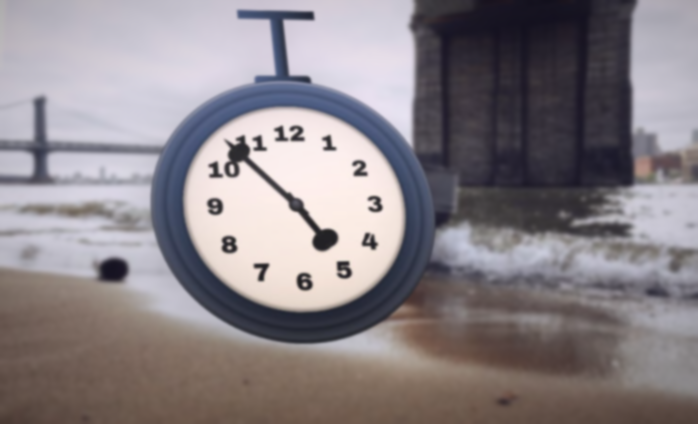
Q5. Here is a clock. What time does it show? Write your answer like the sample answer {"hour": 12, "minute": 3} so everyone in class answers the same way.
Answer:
{"hour": 4, "minute": 53}
